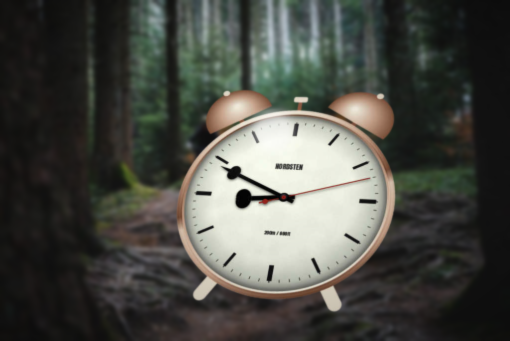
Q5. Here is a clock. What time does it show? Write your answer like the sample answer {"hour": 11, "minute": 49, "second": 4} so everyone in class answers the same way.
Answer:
{"hour": 8, "minute": 49, "second": 12}
